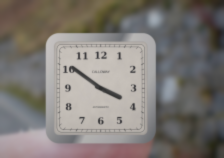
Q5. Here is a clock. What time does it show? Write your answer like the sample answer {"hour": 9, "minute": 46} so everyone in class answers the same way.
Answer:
{"hour": 3, "minute": 51}
